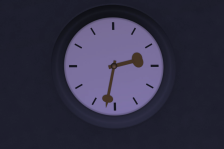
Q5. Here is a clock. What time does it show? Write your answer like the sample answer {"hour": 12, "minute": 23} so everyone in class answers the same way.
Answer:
{"hour": 2, "minute": 32}
